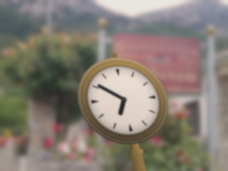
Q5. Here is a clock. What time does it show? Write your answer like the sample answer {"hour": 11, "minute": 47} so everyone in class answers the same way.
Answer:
{"hour": 6, "minute": 51}
